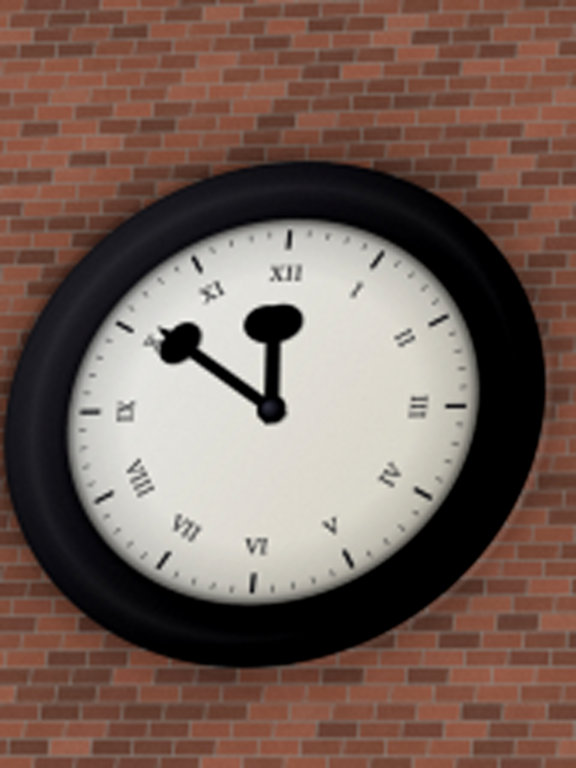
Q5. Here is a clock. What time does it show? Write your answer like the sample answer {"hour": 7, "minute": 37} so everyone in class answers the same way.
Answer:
{"hour": 11, "minute": 51}
